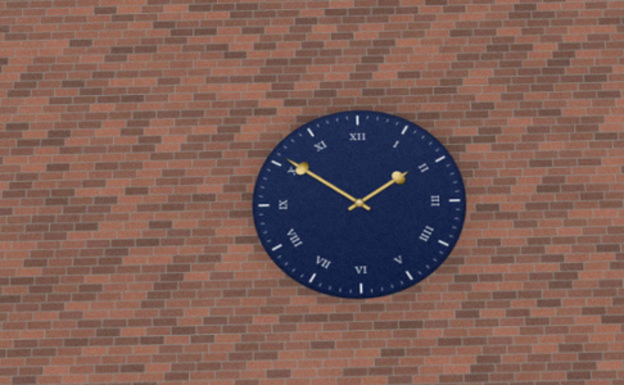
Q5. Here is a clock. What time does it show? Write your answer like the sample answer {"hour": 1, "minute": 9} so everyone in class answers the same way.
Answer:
{"hour": 1, "minute": 51}
